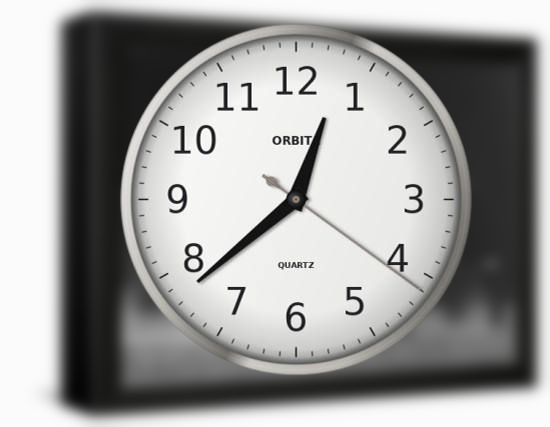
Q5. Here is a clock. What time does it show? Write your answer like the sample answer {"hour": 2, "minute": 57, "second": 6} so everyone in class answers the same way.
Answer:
{"hour": 12, "minute": 38, "second": 21}
